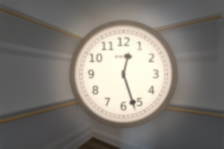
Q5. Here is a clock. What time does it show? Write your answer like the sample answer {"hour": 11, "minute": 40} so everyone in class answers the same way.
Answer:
{"hour": 12, "minute": 27}
